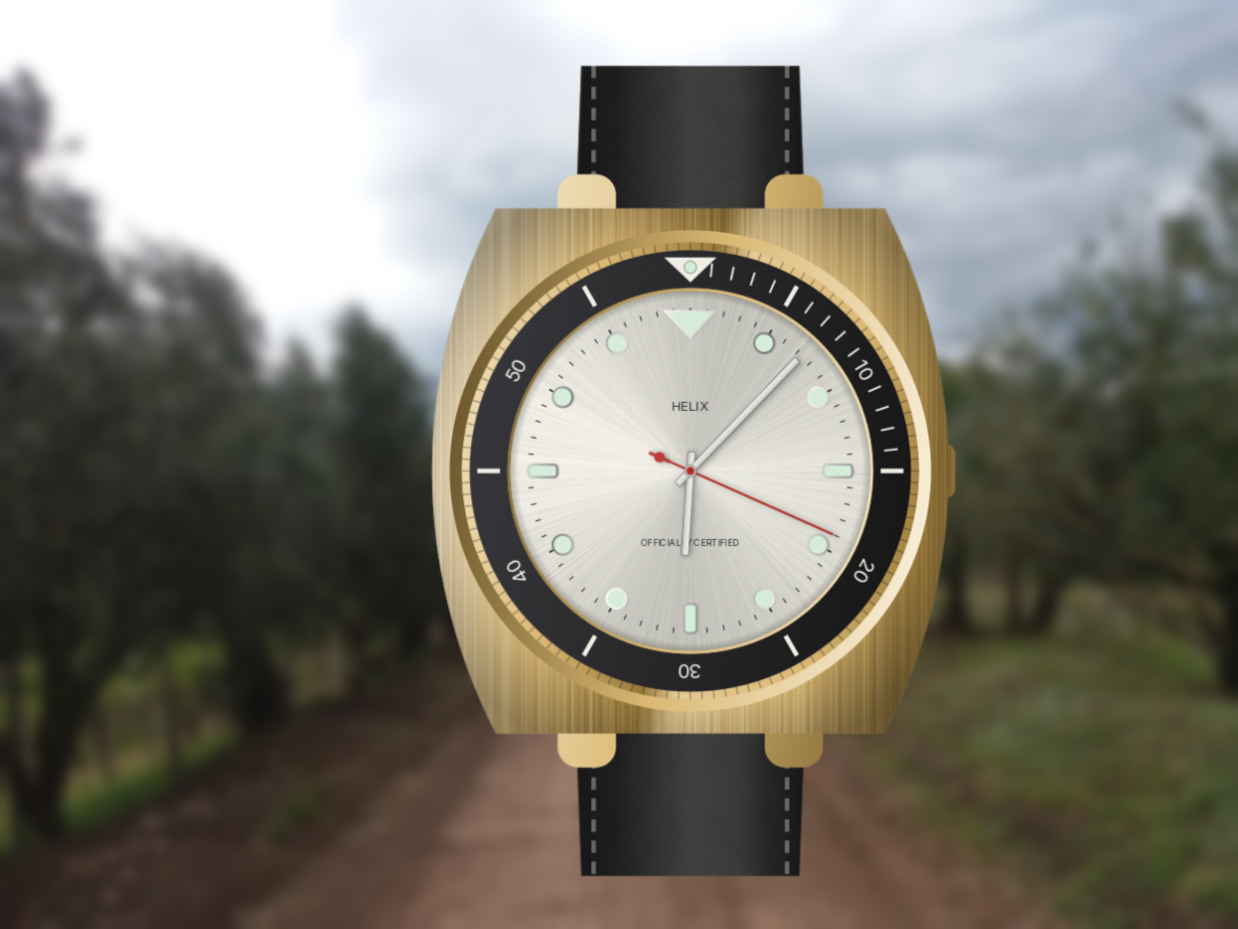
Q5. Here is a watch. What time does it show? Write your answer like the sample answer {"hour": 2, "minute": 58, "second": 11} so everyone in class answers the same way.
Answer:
{"hour": 6, "minute": 7, "second": 19}
